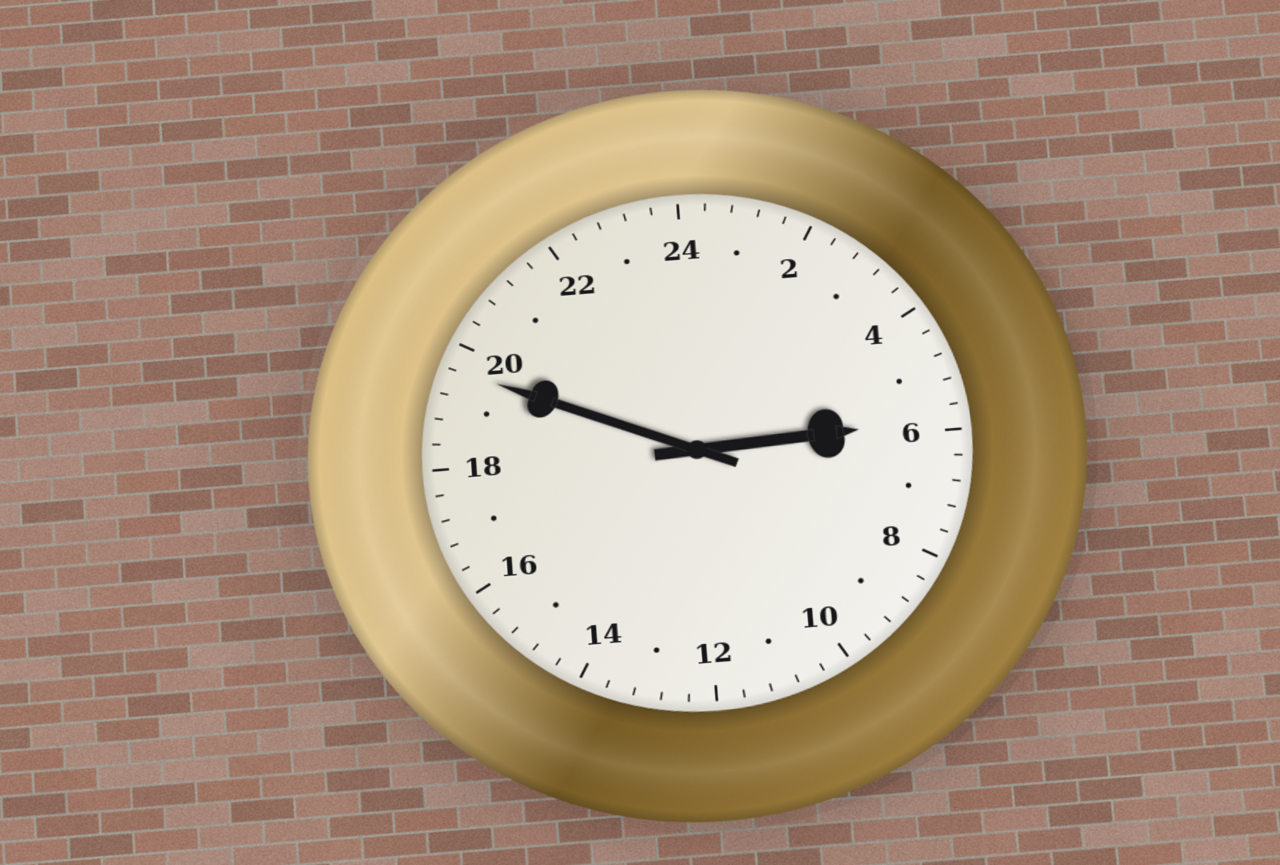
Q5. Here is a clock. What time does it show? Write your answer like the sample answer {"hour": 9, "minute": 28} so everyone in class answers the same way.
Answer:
{"hour": 5, "minute": 49}
